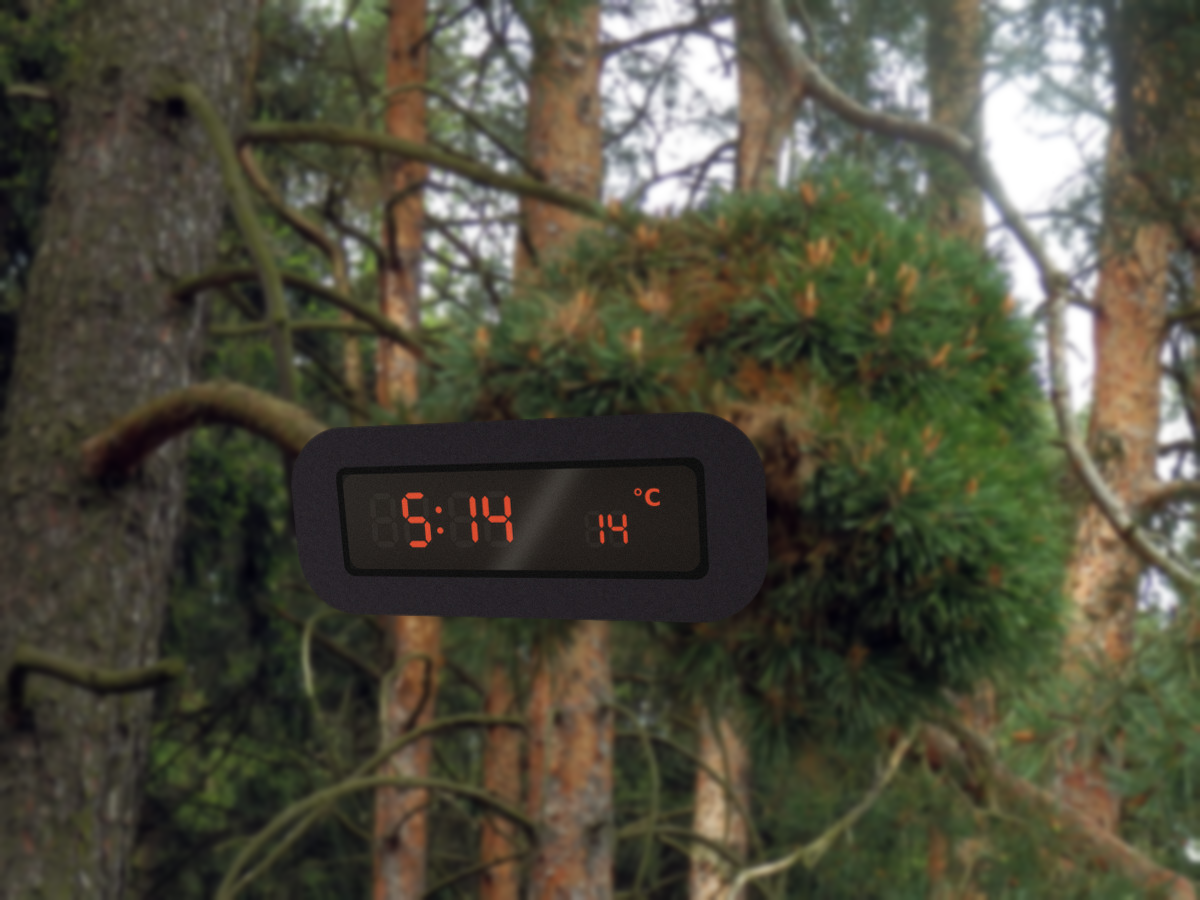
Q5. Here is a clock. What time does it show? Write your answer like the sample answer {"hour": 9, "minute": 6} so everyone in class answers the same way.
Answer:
{"hour": 5, "minute": 14}
